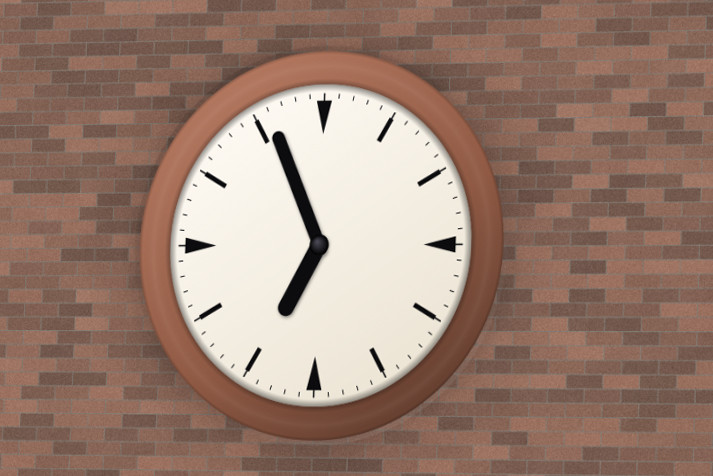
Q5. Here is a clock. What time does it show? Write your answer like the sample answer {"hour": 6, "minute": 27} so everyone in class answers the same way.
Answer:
{"hour": 6, "minute": 56}
